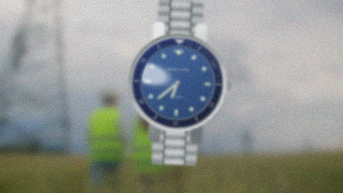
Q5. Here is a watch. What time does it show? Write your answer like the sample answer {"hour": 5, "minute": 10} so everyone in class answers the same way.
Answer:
{"hour": 6, "minute": 38}
